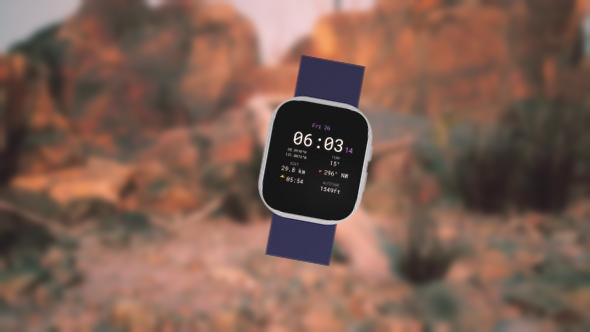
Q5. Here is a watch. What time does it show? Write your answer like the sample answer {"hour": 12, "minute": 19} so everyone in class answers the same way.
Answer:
{"hour": 6, "minute": 3}
